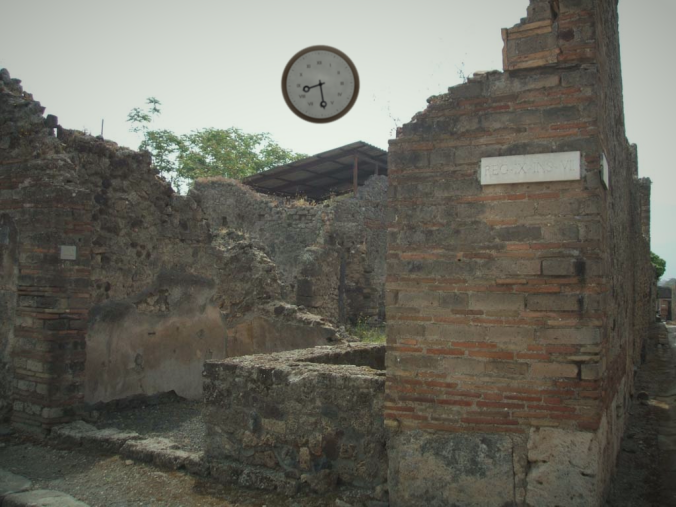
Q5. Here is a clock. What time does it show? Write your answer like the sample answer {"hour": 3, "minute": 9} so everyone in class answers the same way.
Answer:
{"hour": 8, "minute": 29}
